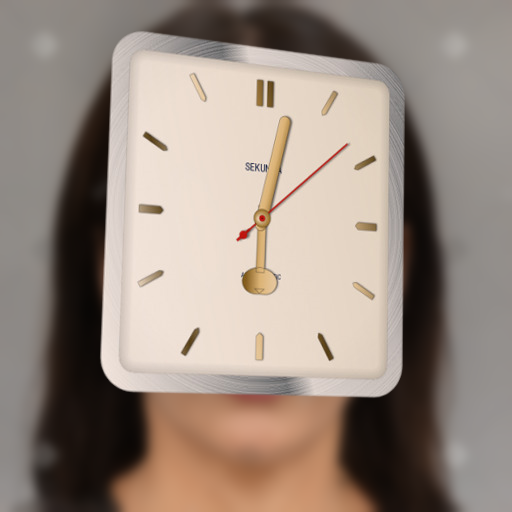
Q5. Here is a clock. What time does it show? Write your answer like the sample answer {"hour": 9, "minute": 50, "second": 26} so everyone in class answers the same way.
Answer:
{"hour": 6, "minute": 2, "second": 8}
